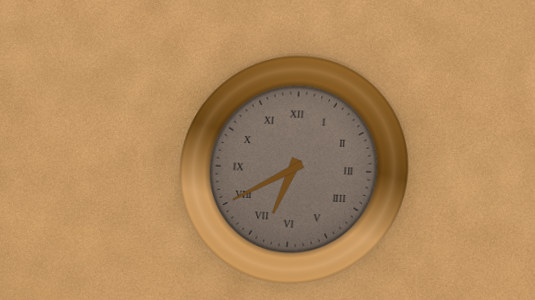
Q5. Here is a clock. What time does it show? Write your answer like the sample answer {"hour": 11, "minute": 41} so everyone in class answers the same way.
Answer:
{"hour": 6, "minute": 40}
